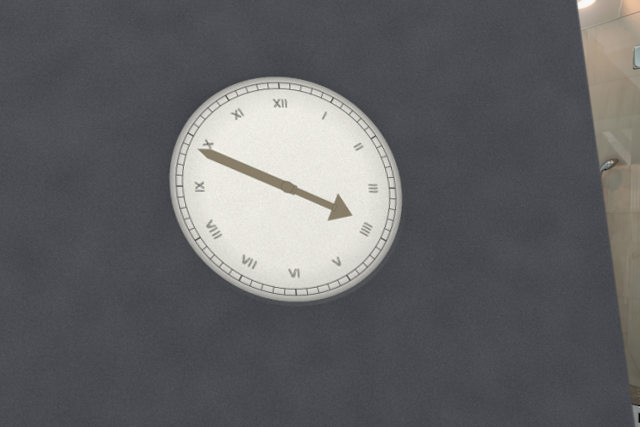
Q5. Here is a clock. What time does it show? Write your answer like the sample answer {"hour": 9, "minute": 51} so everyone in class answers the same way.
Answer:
{"hour": 3, "minute": 49}
